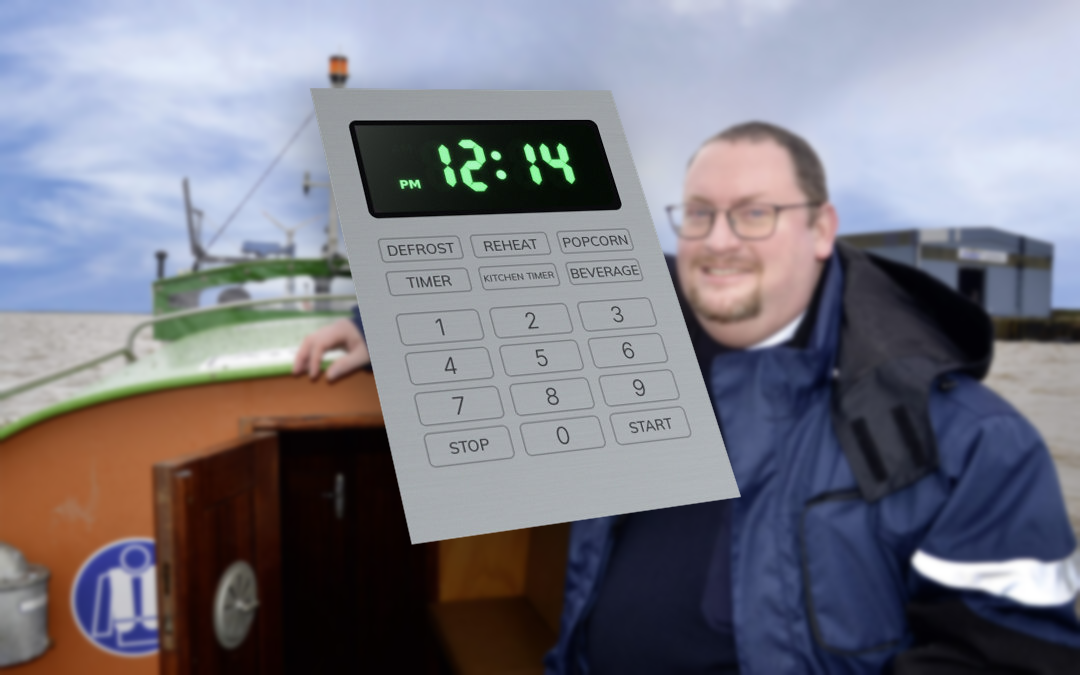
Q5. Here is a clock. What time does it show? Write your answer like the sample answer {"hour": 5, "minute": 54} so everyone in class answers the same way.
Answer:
{"hour": 12, "minute": 14}
